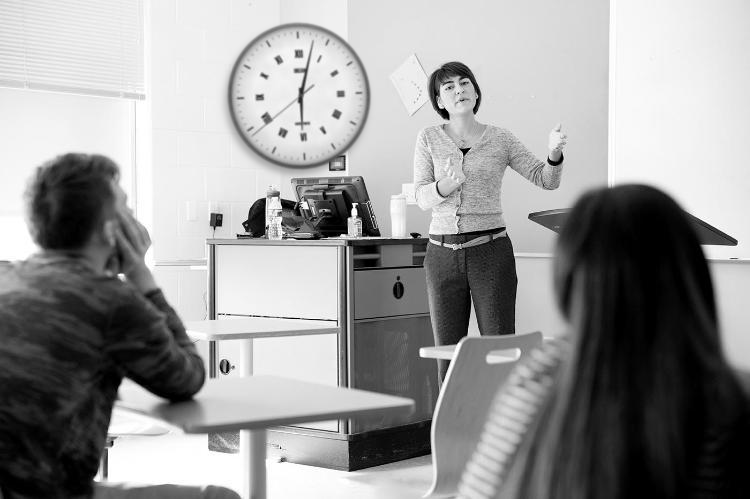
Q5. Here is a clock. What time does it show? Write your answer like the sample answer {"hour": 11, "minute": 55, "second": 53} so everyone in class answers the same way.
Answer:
{"hour": 6, "minute": 2, "second": 39}
